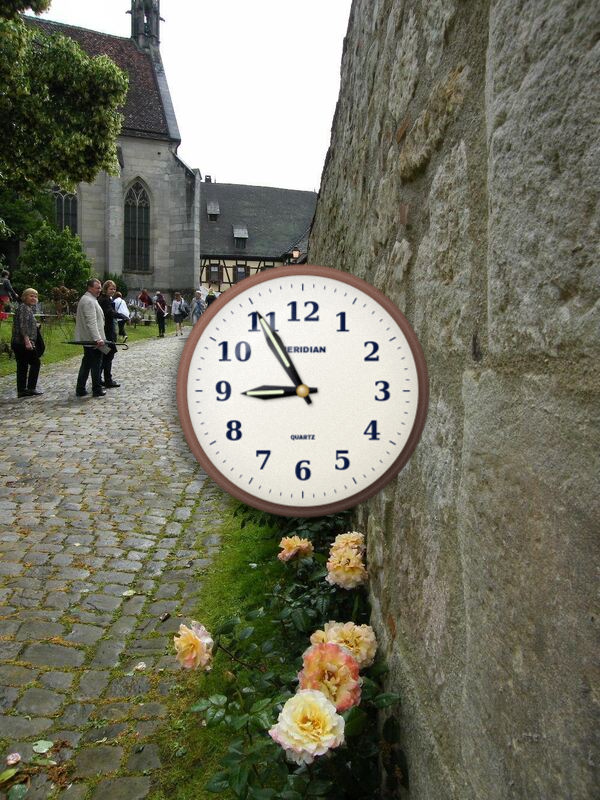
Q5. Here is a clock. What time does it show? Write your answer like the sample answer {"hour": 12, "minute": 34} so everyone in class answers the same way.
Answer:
{"hour": 8, "minute": 55}
